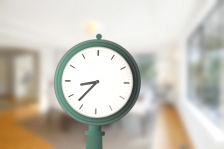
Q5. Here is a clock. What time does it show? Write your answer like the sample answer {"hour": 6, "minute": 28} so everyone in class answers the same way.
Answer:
{"hour": 8, "minute": 37}
